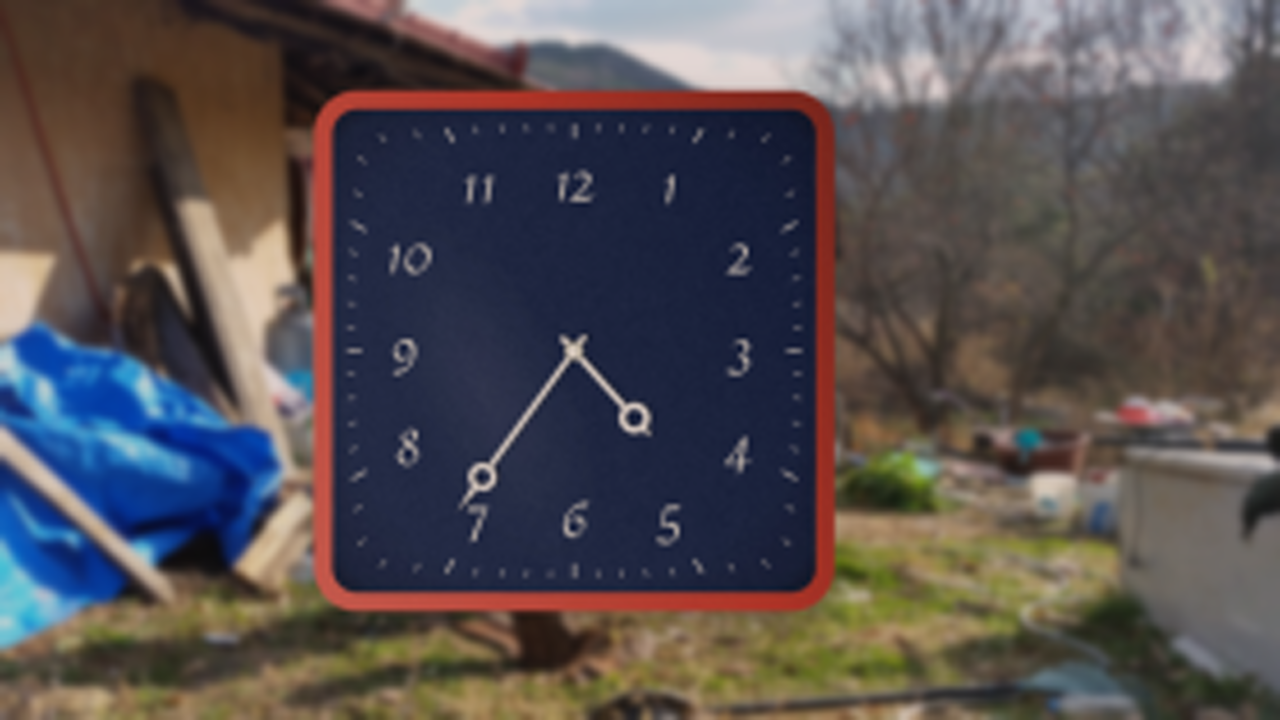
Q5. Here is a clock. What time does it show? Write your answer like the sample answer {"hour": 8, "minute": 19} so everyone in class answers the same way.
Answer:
{"hour": 4, "minute": 36}
